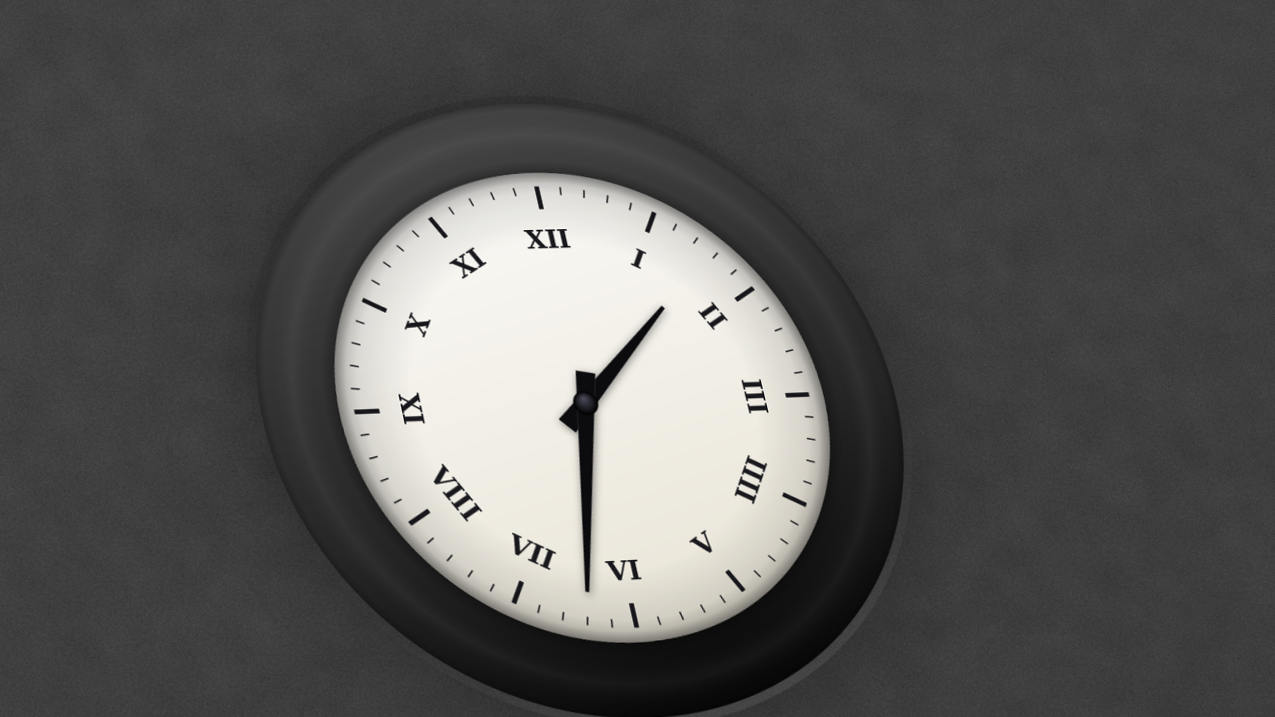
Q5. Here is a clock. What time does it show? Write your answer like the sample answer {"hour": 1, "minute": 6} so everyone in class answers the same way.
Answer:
{"hour": 1, "minute": 32}
